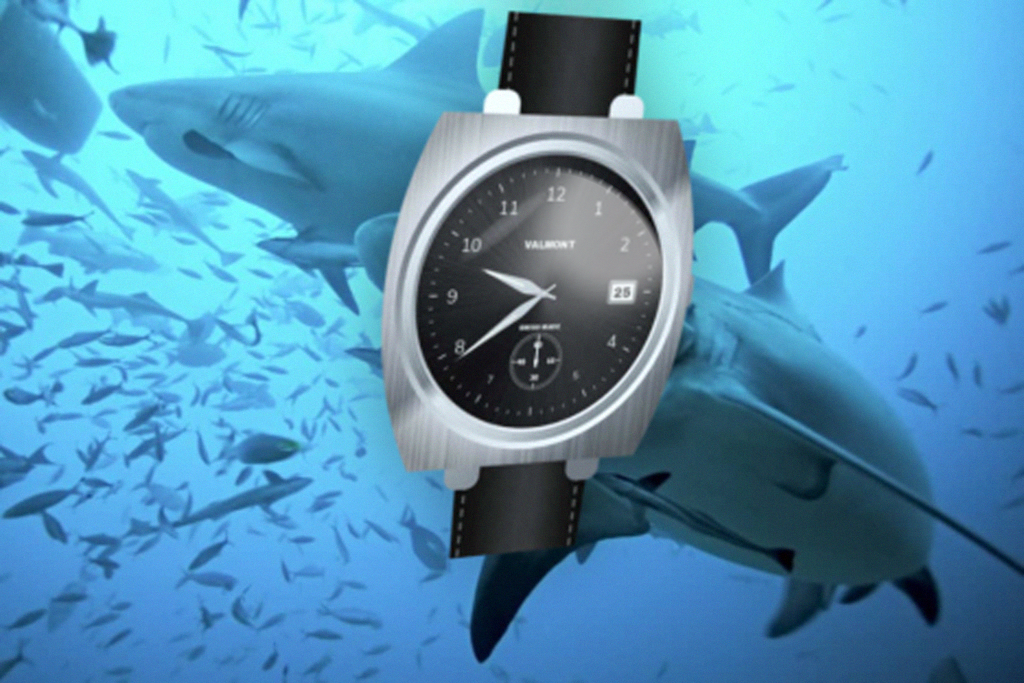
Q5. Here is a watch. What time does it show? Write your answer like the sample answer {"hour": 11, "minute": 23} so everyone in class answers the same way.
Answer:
{"hour": 9, "minute": 39}
